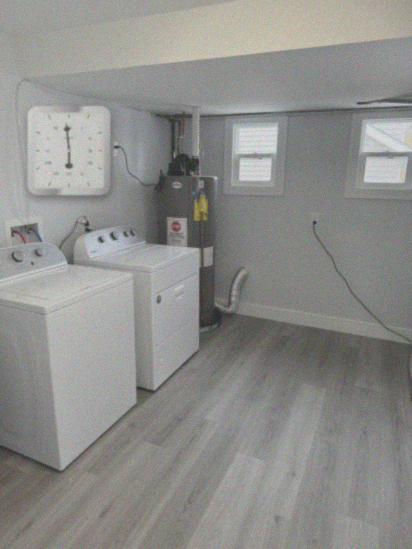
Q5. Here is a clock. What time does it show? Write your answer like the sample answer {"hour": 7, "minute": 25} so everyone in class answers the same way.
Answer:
{"hour": 5, "minute": 59}
